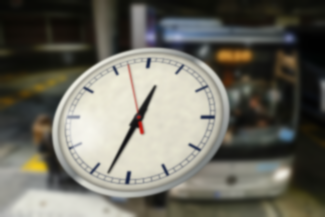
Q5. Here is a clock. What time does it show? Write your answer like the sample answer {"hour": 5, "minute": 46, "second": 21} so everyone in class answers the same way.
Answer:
{"hour": 12, "minute": 32, "second": 57}
